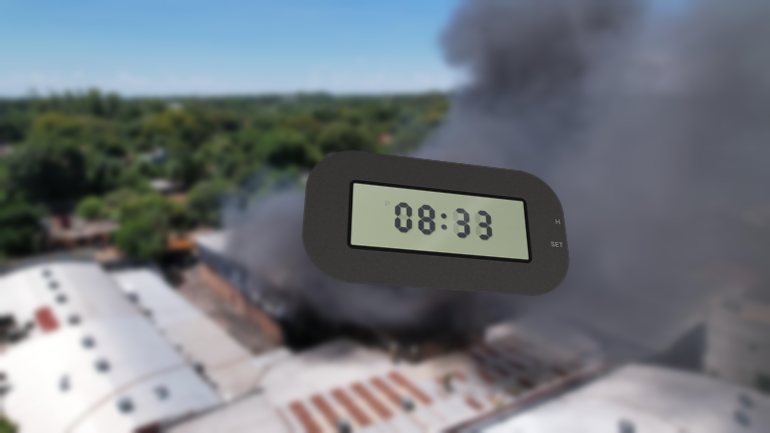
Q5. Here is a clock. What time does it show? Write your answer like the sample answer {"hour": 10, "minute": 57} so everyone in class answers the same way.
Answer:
{"hour": 8, "minute": 33}
